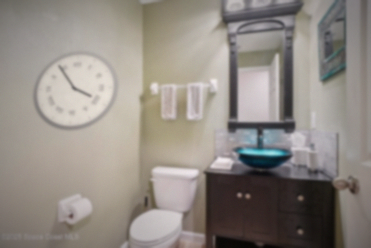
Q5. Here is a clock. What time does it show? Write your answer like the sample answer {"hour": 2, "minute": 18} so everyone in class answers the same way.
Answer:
{"hour": 3, "minute": 54}
